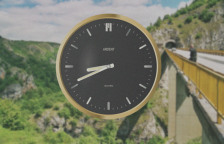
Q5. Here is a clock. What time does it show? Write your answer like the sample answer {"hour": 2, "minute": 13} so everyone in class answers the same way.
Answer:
{"hour": 8, "minute": 41}
